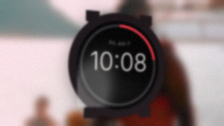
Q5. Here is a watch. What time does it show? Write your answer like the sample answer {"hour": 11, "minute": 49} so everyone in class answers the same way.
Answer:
{"hour": 10, "minute": 8}
